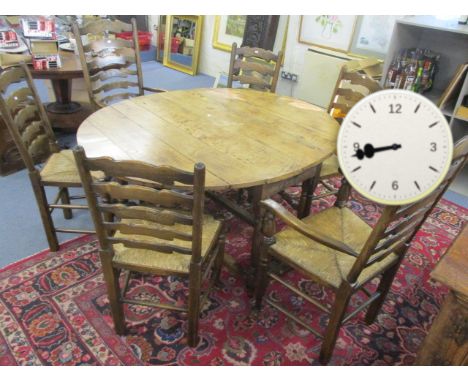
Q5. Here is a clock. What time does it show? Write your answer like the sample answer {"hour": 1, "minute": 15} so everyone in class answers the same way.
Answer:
{"hour": 8, "minute": 43}
